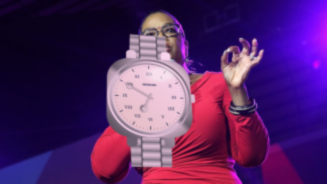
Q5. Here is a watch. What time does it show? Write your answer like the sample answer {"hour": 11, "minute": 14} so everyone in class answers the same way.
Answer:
{"hour": 6, "minute": 50}
